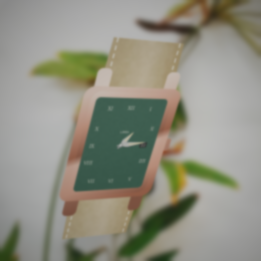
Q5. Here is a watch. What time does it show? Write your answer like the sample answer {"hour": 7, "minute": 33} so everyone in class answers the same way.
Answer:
{"hour": 1, "minute": 14}
